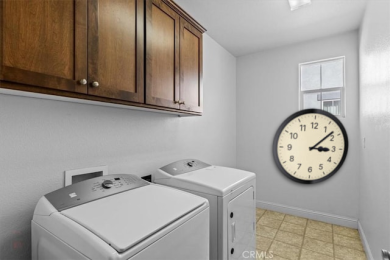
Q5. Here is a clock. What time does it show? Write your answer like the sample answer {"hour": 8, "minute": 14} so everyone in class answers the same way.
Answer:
{"hour": 3, "minute": 8}
